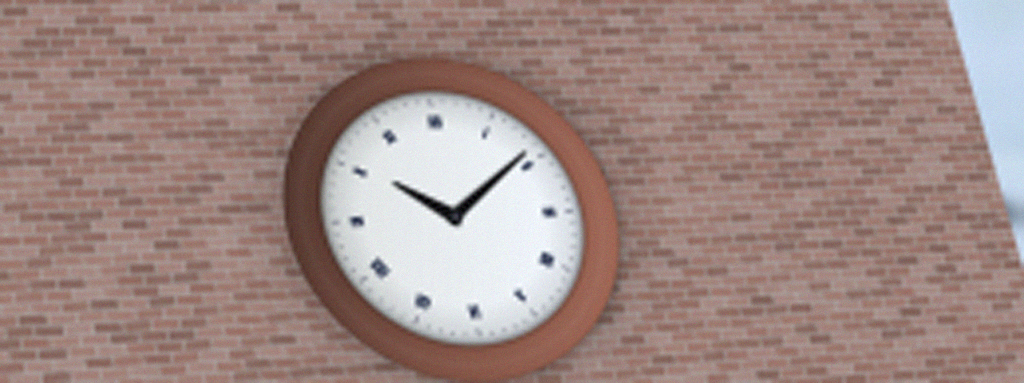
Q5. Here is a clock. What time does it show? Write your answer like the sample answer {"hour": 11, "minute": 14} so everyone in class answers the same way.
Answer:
{"hour": 10, "minute": 9}
